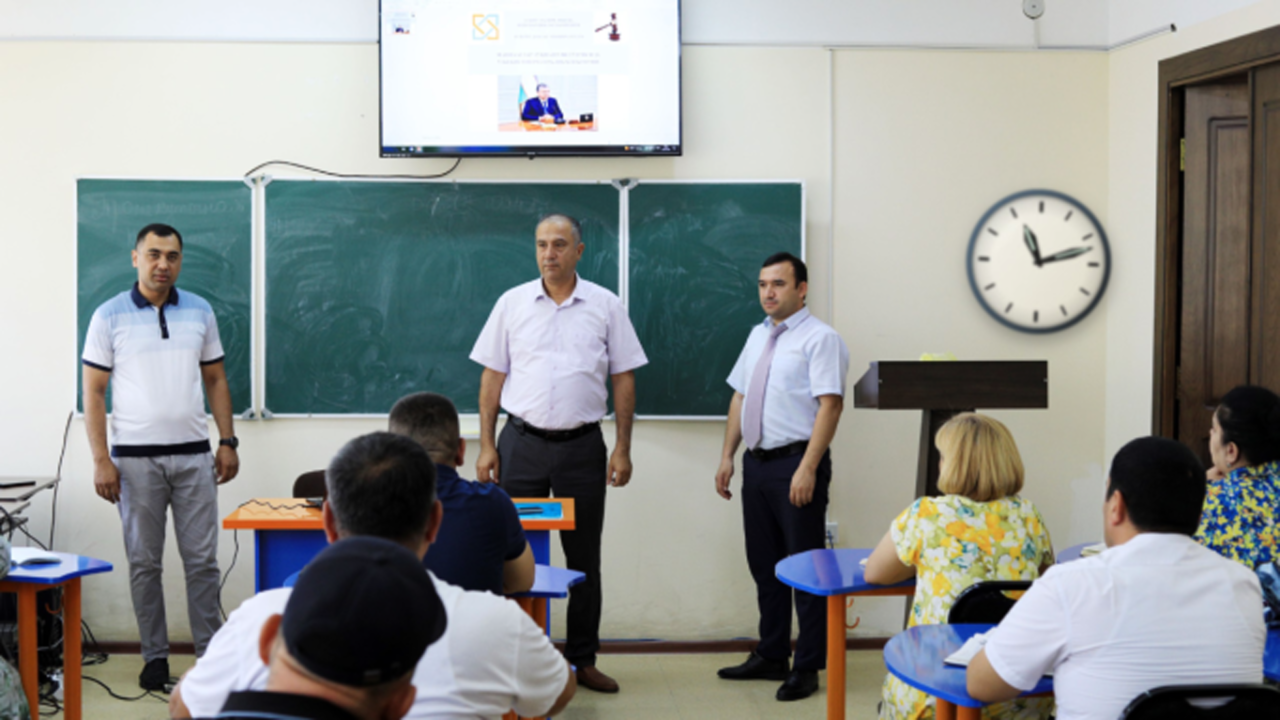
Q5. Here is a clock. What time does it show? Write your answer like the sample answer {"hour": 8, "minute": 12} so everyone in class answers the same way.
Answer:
{"hour": 11, "minute": 12}
